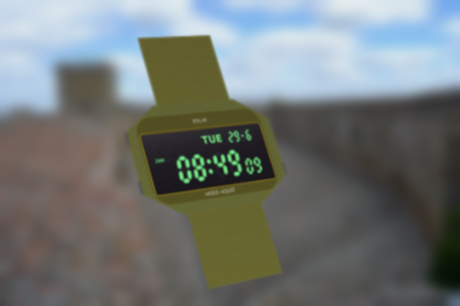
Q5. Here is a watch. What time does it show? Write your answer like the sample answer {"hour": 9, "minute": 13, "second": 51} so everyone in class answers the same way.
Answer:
{"hour": 8, "minute": 49, "second": 9}
